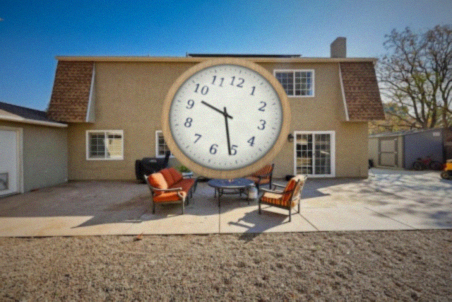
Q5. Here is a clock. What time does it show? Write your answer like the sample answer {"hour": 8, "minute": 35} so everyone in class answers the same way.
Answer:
{"hour": 9, "minute": 26}
